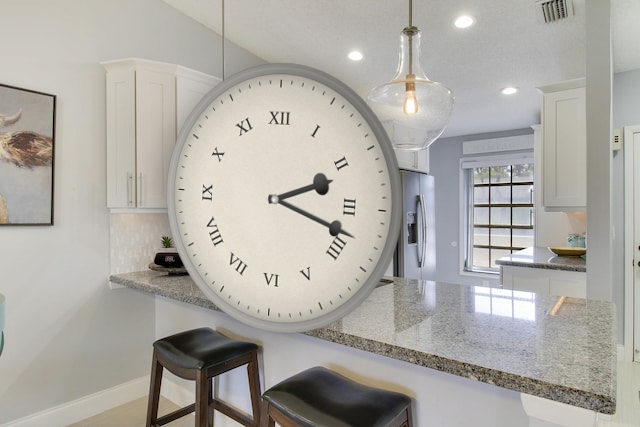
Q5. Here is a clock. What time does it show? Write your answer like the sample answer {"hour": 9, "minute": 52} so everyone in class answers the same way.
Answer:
{"hour": 2, "minute": 18}
